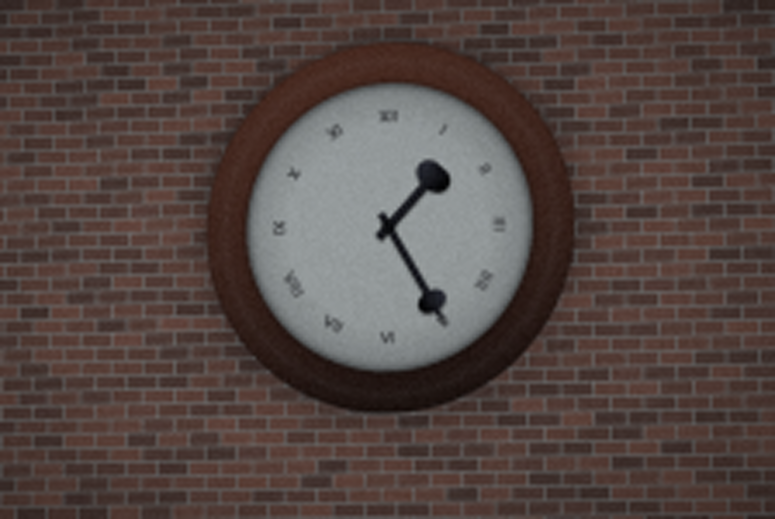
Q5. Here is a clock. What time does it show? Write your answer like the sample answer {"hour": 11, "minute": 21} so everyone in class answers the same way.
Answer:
{"hour": 1, "minute": 25}
